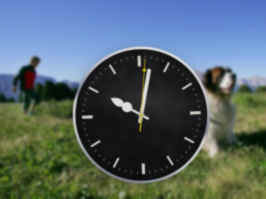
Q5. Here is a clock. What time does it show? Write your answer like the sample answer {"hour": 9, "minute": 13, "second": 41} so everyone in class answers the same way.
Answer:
{"hour": 10, "minute": 2, "second": 1}
